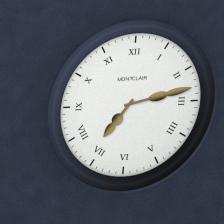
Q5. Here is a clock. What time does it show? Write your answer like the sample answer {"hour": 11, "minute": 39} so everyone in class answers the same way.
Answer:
{"hour": 7, "minute": 13}
